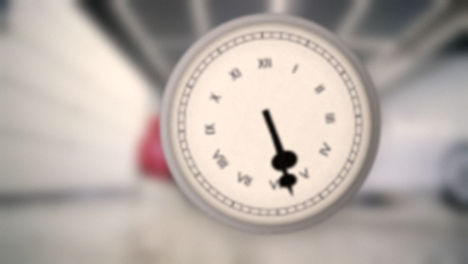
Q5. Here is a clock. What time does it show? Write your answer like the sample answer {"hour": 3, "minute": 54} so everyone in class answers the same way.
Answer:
{"hour": 5, "minute": 28}
